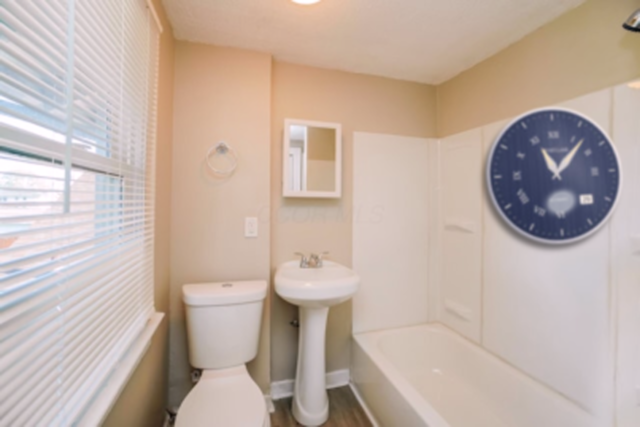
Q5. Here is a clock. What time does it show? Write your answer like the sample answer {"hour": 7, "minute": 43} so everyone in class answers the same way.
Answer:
{"hour": 11, "minute": 7}
